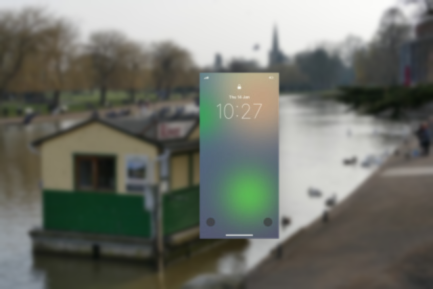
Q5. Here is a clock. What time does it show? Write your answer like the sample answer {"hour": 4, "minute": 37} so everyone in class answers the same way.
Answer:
{"hour": 10, "minute": 27}
